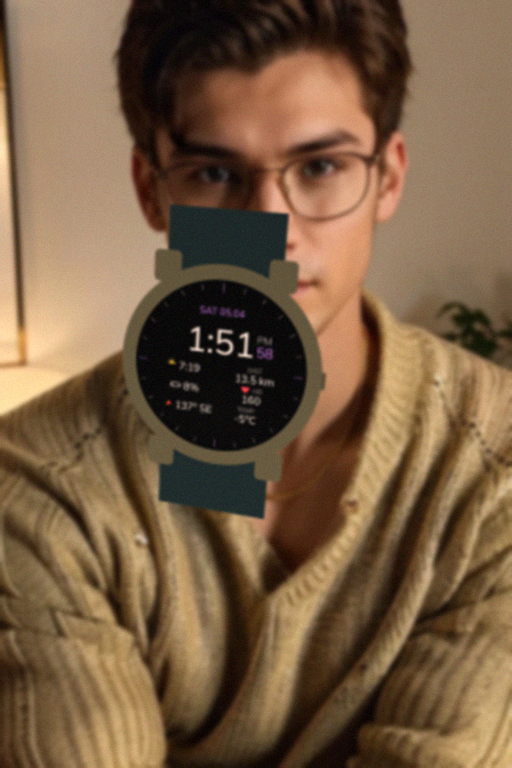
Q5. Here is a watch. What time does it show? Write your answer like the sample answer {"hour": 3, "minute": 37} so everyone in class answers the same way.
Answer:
{"hour": 1, "minute": 51}
